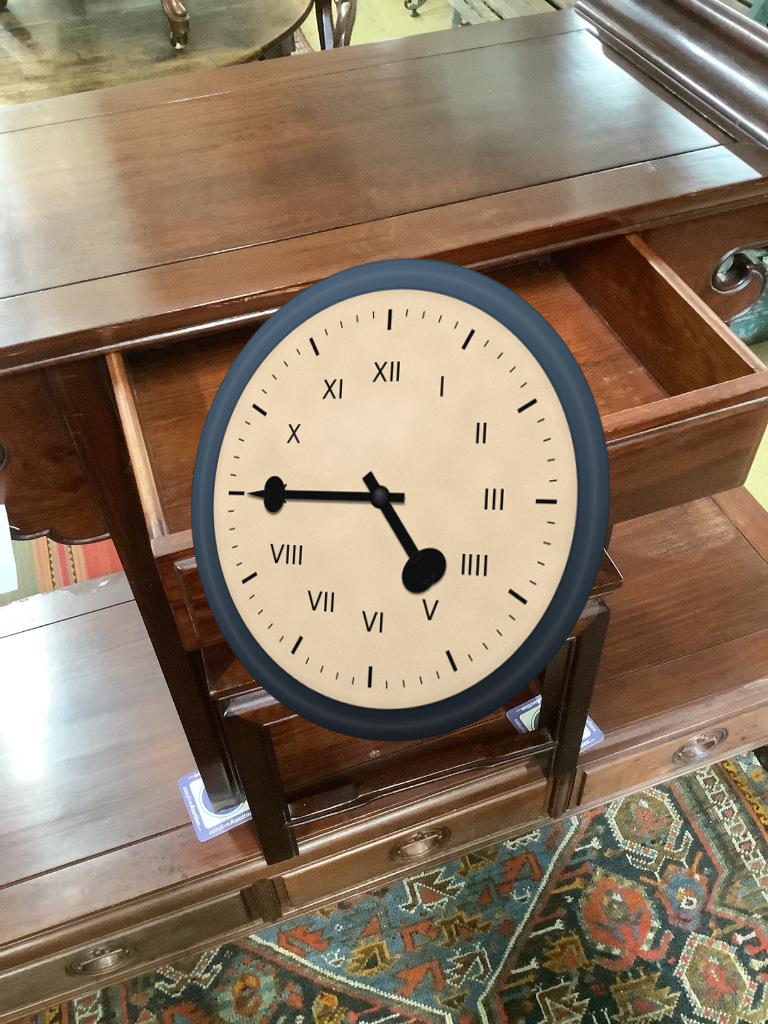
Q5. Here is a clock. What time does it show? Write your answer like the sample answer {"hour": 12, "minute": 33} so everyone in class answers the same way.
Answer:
{"hour": 4, "minute": 45}
